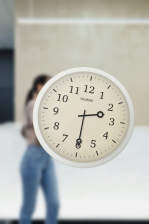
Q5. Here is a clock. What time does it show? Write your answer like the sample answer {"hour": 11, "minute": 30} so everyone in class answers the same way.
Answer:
{"hour": 2, "minute": 30}
